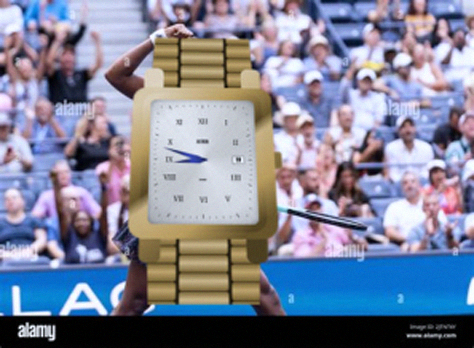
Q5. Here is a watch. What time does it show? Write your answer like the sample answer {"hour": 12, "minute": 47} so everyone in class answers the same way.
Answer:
{"hour": 8, "minute": 48}
